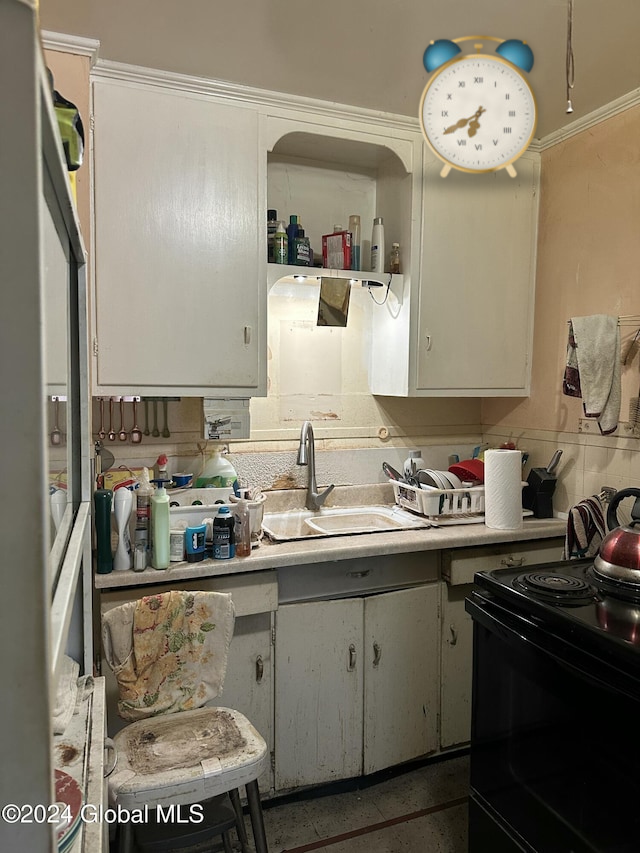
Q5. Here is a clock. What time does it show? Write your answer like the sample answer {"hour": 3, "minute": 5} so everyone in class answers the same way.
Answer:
{"hour": 6, "minute": 40}
